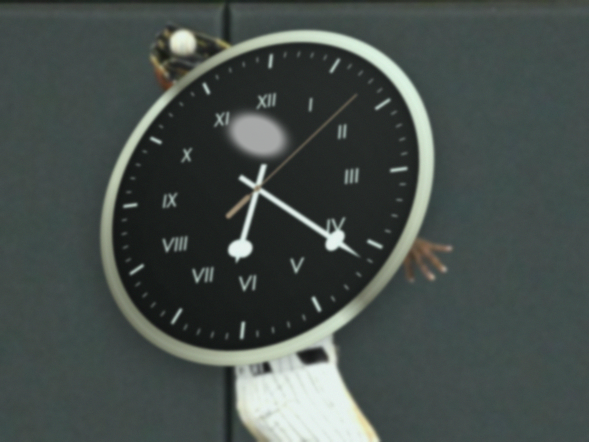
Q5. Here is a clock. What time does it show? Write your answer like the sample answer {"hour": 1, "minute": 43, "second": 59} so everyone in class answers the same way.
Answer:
{"hour": 6, "minute": 21, "second": 8}
